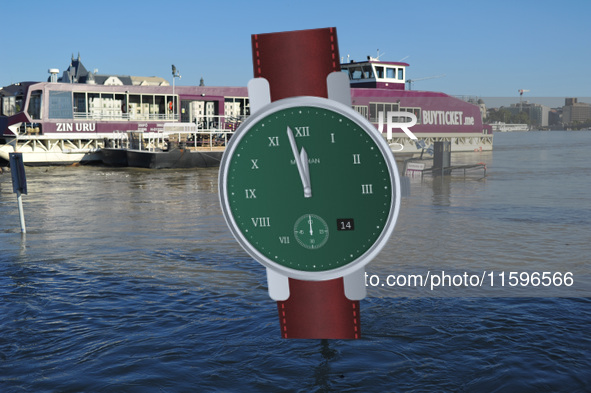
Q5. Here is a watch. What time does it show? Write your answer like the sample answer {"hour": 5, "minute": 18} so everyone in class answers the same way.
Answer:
{"hour": 11, "minute": 58}
